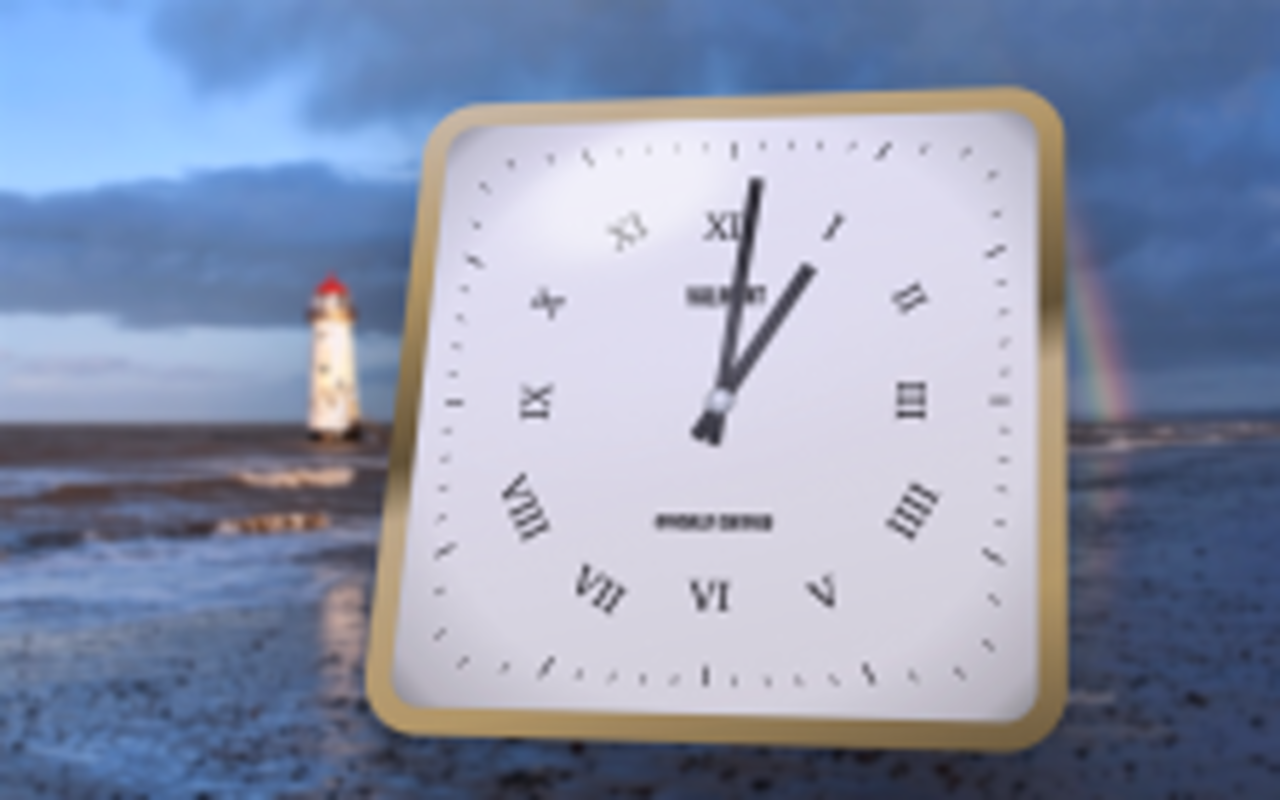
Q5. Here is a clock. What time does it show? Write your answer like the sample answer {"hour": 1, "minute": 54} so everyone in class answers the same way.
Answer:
{"hour": 1, "minute": 1}
